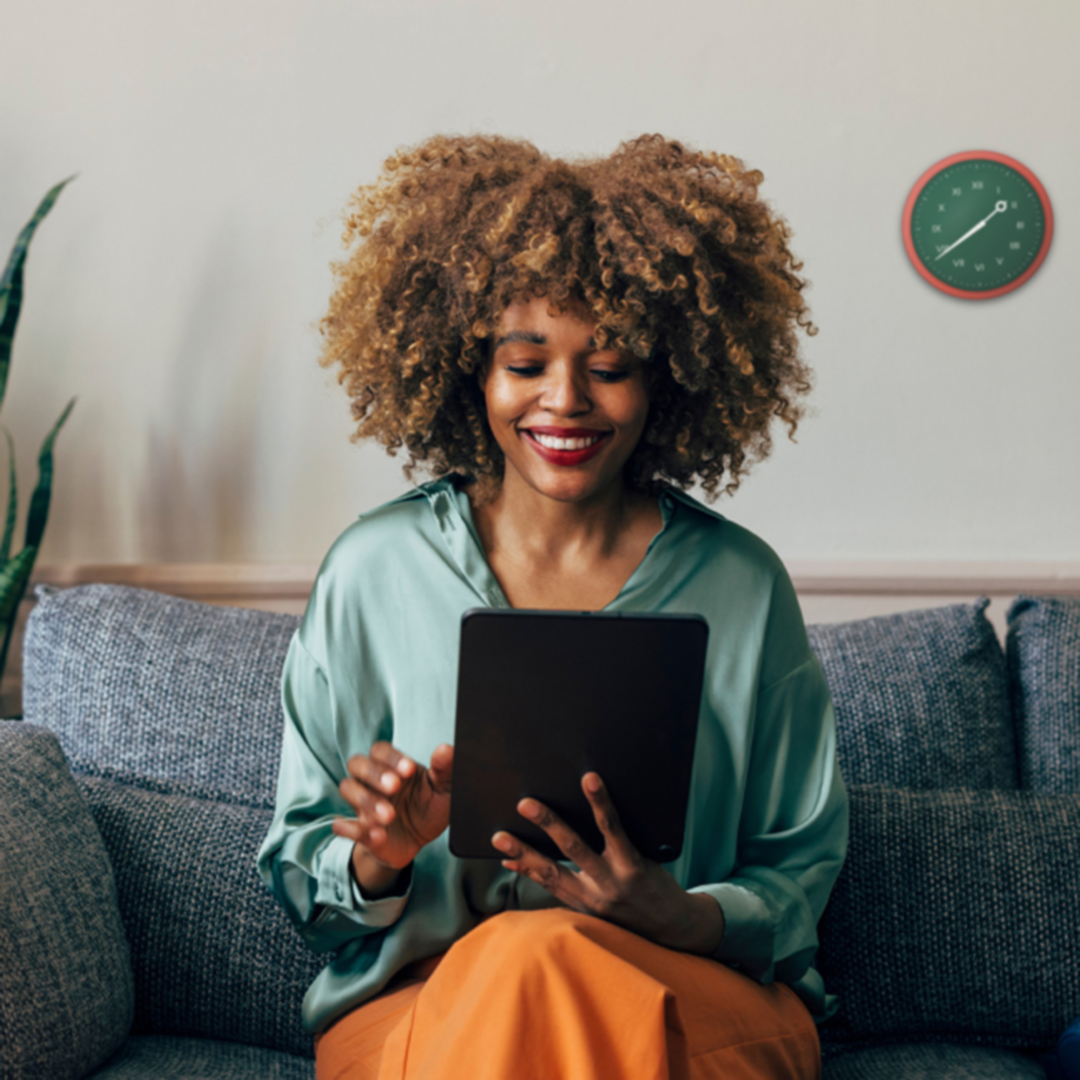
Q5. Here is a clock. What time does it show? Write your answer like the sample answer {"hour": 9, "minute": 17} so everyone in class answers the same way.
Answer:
{"hour": 1, "minute": 39}
